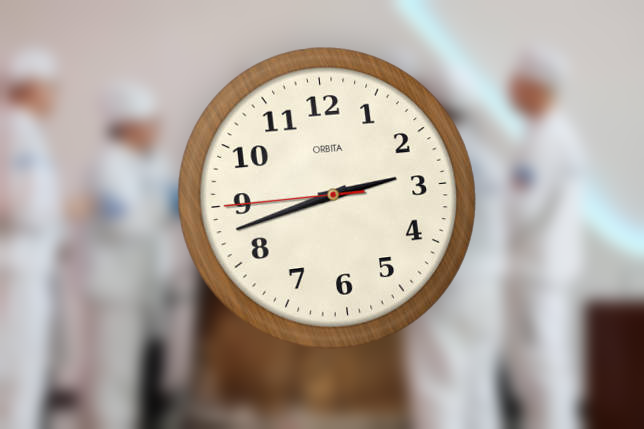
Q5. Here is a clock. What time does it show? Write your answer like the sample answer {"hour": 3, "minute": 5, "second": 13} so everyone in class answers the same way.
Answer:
{"hour": 2, "minute": 42, "second": 45}
